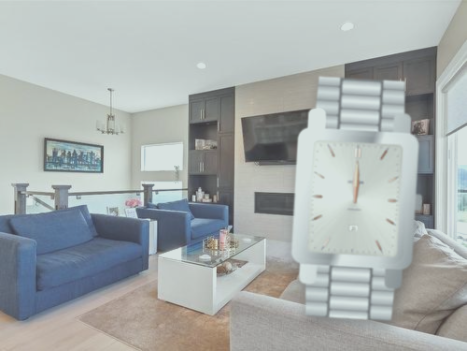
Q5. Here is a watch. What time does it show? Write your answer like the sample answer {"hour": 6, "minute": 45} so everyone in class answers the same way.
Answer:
{"hour": 12, "minute": 0}
